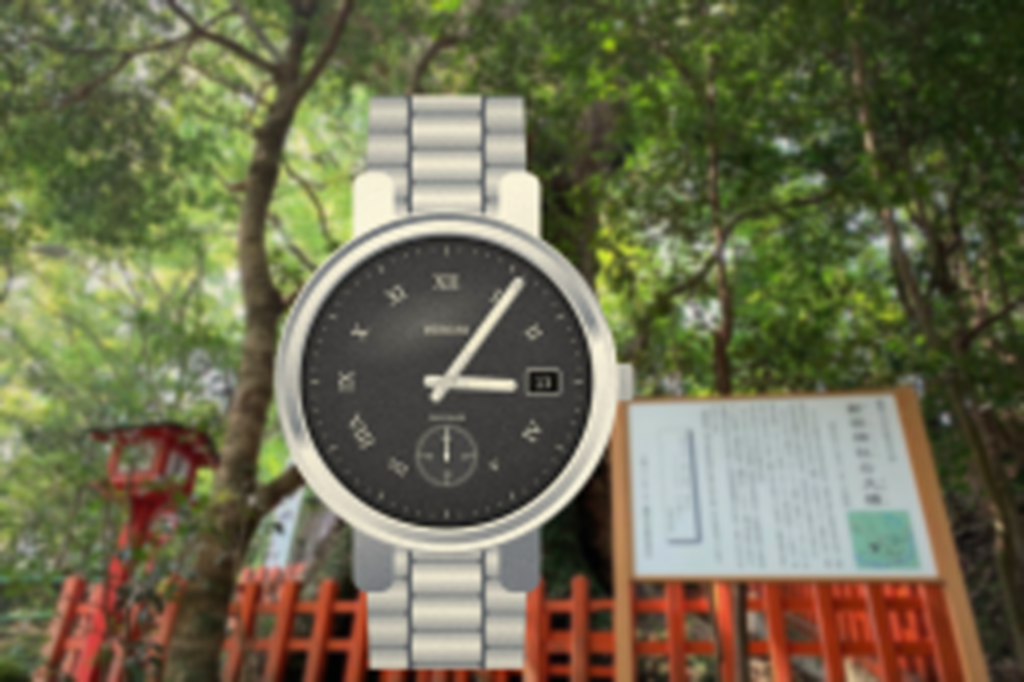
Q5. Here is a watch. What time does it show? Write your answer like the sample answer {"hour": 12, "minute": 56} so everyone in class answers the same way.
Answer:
{"hour": 3, "minute": 6}
